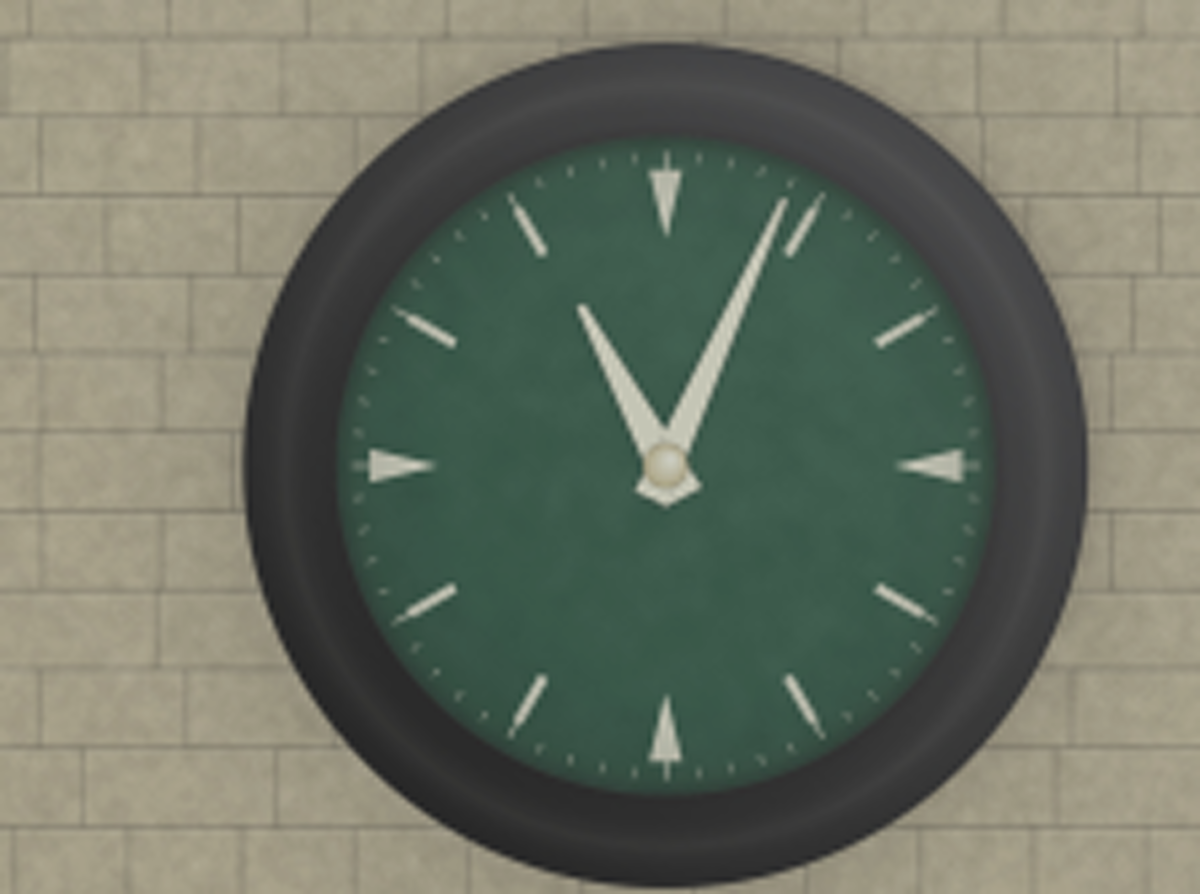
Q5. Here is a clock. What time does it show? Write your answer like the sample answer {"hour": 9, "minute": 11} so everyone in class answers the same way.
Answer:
{"hour": 11, "minute": 4}
